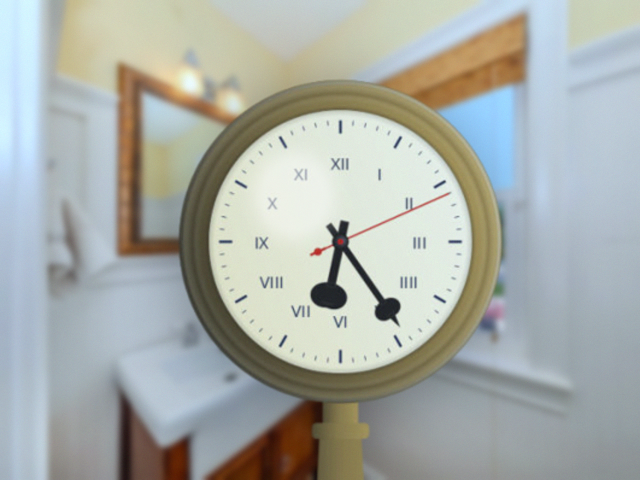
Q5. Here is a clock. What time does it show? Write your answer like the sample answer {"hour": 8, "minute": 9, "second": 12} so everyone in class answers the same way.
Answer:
{"hour": 6, "minute": 24, "second": 11}
